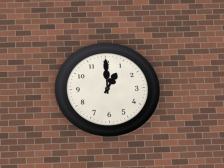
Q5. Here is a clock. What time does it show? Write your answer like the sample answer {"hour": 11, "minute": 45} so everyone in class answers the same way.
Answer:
{"hour": 1, "minute": 0}
